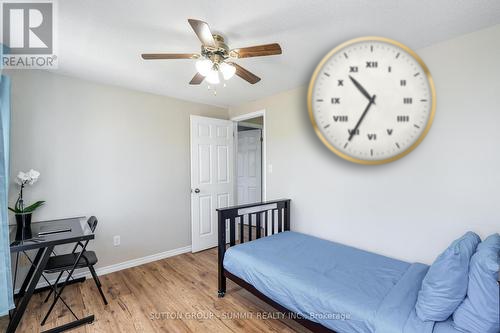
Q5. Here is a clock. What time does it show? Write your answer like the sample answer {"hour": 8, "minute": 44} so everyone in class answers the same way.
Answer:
{"hour": 10, "minute": 35}
